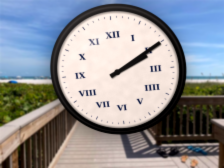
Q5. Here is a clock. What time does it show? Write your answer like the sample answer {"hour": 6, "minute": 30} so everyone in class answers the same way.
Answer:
{"hour": 2, "minute": 10}
